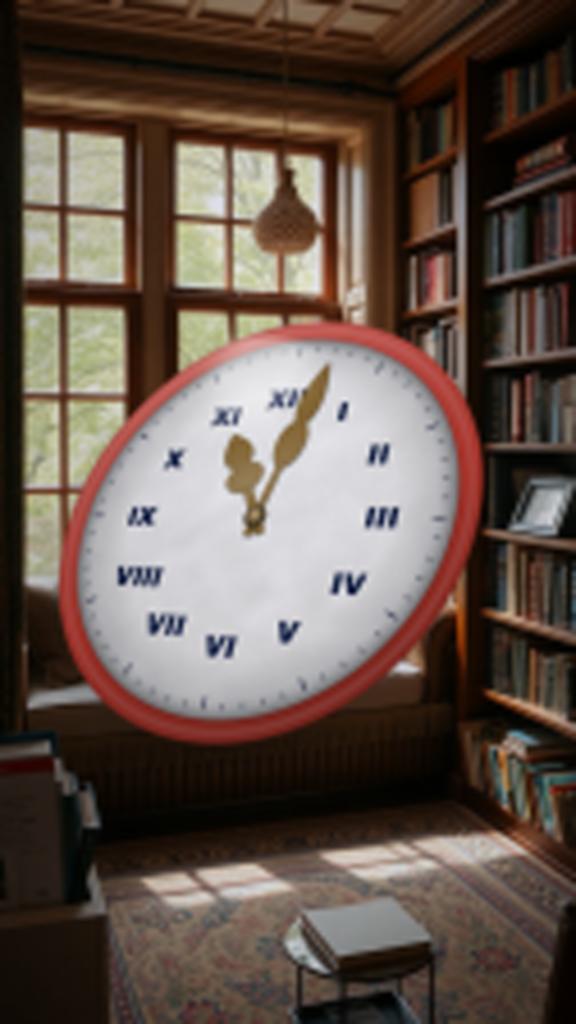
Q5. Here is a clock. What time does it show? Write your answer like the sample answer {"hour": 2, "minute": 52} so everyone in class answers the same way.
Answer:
{"hour": 11, "minute": 2}
